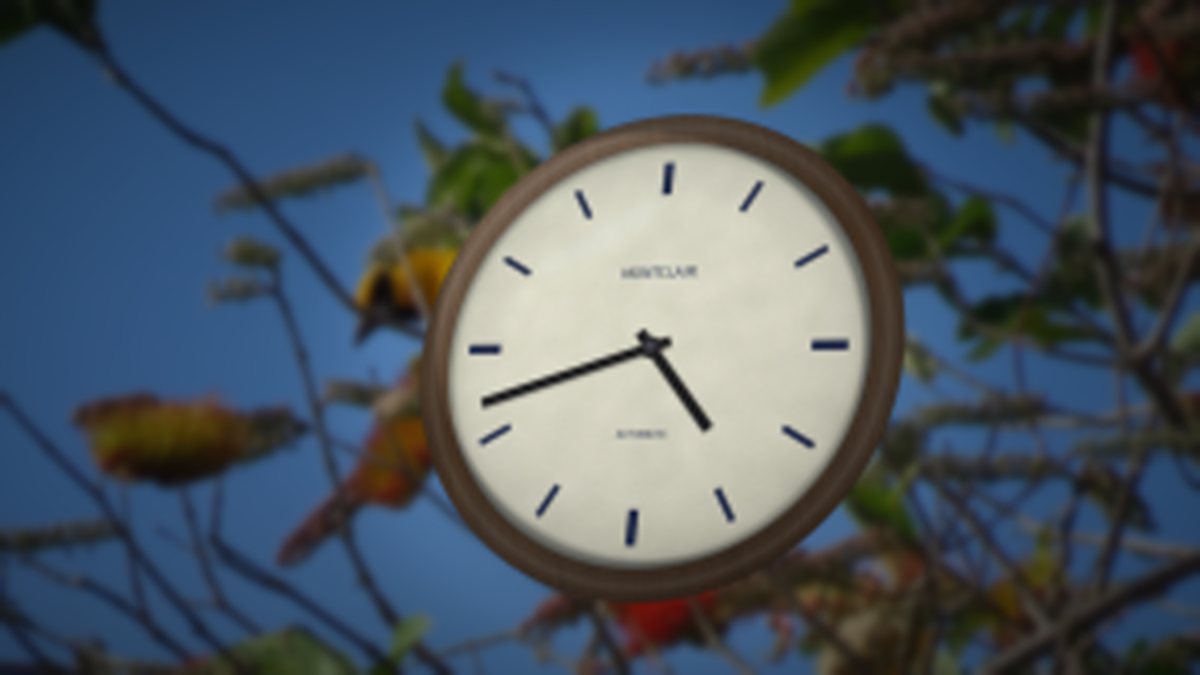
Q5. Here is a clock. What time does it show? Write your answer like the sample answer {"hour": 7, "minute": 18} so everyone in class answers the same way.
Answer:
{"hour": 4, "minute": 42}
